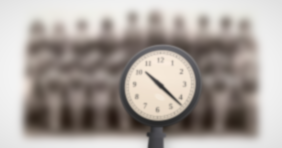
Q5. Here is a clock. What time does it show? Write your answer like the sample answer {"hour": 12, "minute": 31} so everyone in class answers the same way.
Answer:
{"hour": 10, "minute": 22}
